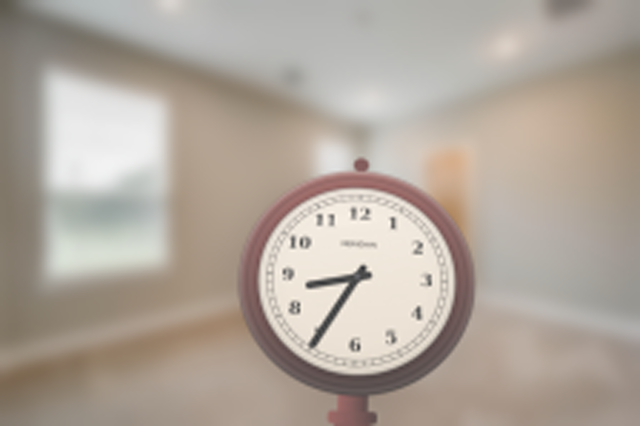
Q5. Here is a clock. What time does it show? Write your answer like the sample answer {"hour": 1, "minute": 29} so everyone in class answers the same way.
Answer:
{"hour": 8, "minute": 35}
